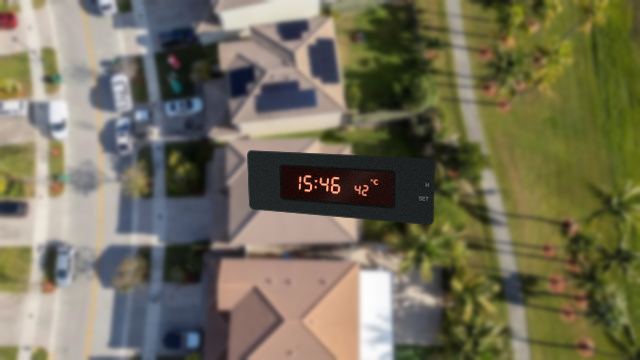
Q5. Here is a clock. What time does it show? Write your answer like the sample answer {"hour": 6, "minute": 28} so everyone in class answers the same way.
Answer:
{"hour": 15, "minute": 46}
